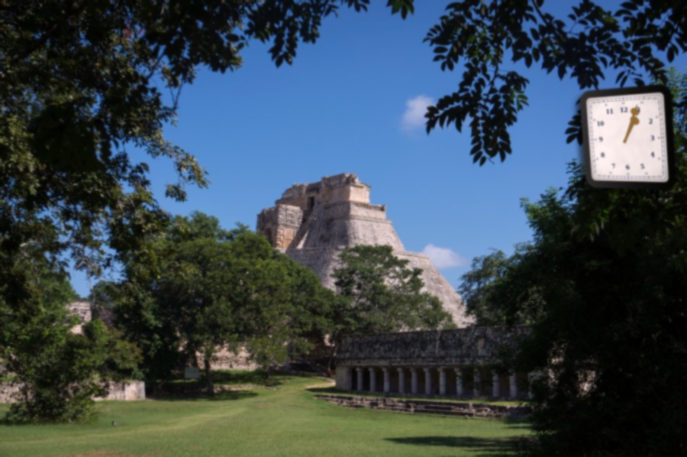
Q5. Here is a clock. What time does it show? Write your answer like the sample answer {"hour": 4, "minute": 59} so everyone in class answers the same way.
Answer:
{"hour": 1, "minute": 4}
